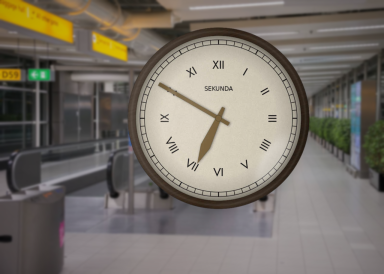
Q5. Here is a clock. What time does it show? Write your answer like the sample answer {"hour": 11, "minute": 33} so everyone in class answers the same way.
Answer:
{"hour": 6, "minute": 50}
